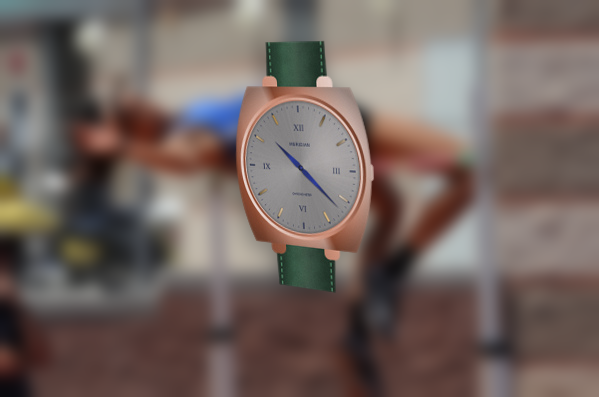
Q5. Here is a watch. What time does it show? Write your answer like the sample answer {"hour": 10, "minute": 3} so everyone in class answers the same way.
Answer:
{"hour": 10, "minute": 22}
